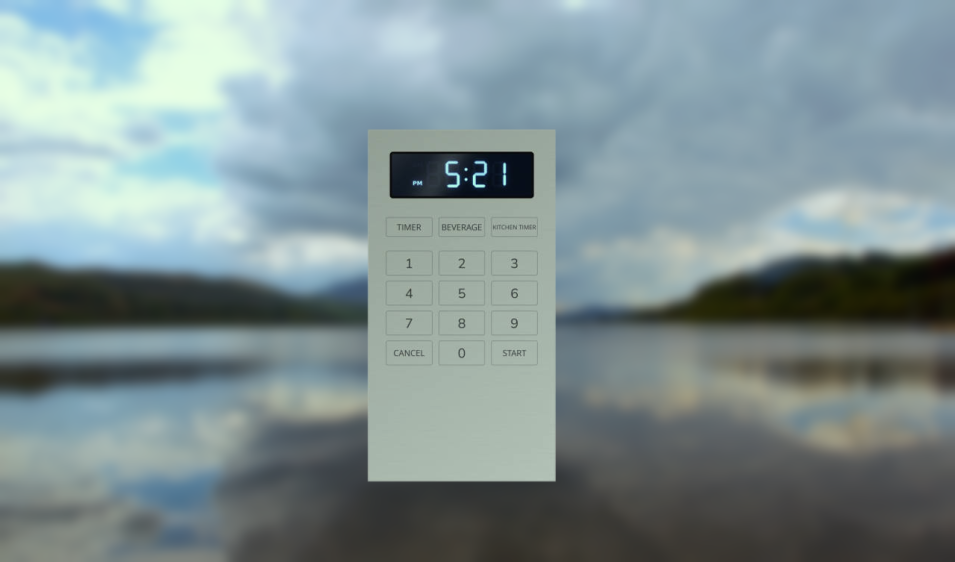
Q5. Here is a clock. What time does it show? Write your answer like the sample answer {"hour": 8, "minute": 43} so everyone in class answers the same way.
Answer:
{"hour": 5, "minute": 21}
